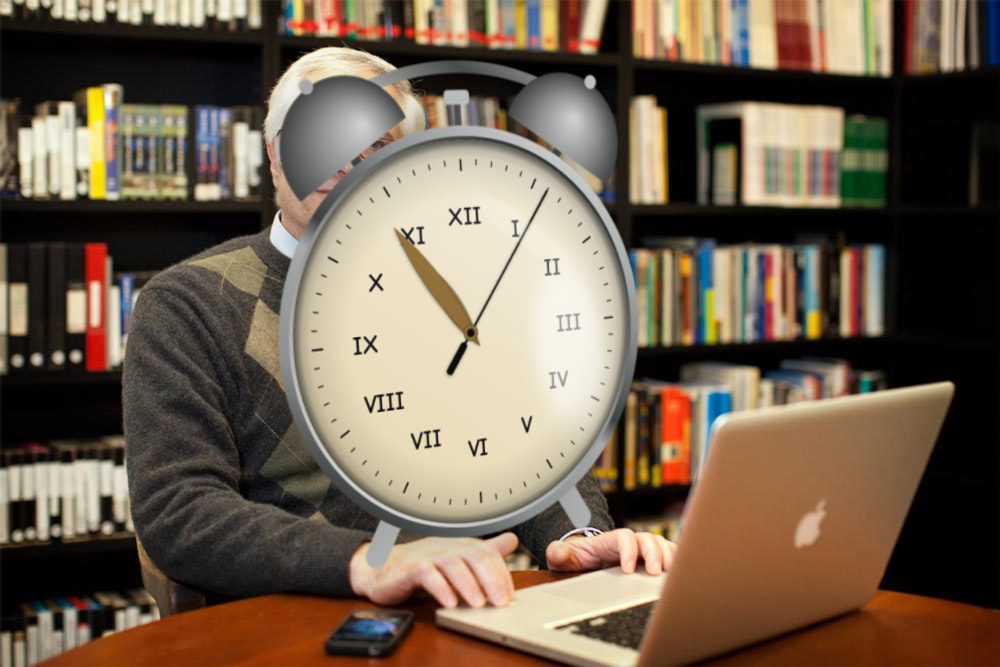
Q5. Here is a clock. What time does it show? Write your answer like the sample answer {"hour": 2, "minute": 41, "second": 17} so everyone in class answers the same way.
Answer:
{"hour": 10, "minute": 54, "second": 6}
